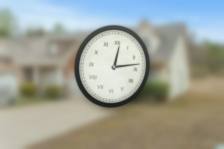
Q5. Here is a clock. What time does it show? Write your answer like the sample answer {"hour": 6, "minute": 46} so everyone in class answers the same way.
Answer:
{"hour": 12, "minute": 13}
